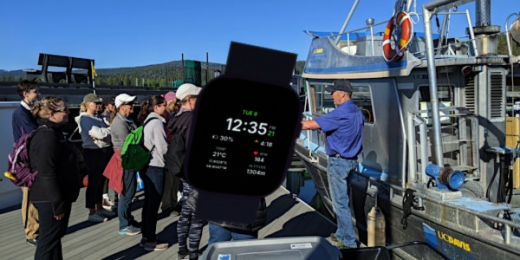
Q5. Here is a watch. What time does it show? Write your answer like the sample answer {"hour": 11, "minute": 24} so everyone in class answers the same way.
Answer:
{"hour": 12, "minute": 35}
